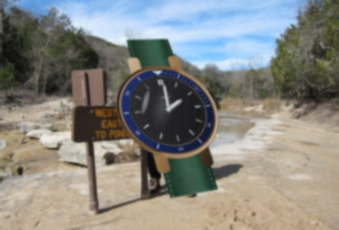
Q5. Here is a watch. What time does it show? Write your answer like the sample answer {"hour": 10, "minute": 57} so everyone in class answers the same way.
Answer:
{"hour": 2, "minute": 1}
